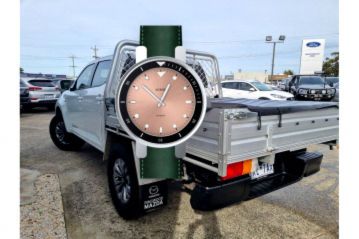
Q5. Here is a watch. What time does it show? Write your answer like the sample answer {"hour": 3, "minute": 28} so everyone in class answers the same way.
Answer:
{"hour": 12, "minute": 52}
